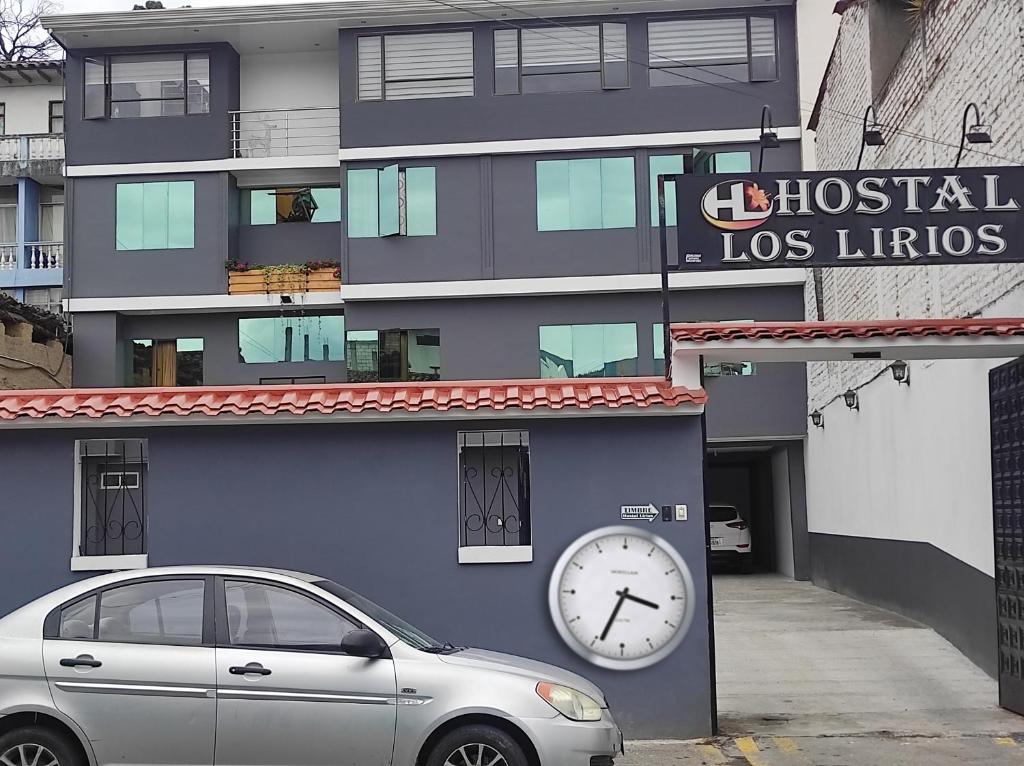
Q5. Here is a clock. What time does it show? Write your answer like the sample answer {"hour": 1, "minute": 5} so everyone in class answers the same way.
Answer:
{"hour": 3, "minute": 34}
